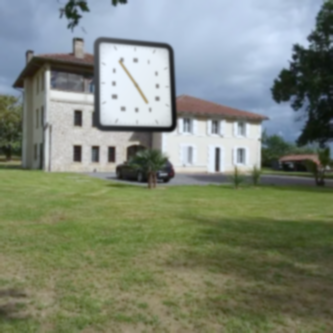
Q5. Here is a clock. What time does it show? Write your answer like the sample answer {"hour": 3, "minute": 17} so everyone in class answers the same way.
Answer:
{"hour": 4, "minute": 54}
